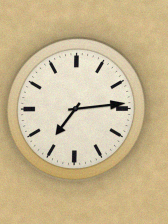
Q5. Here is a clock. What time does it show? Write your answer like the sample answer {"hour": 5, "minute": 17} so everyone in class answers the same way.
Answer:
{"hour": 7, "minute": 14}
